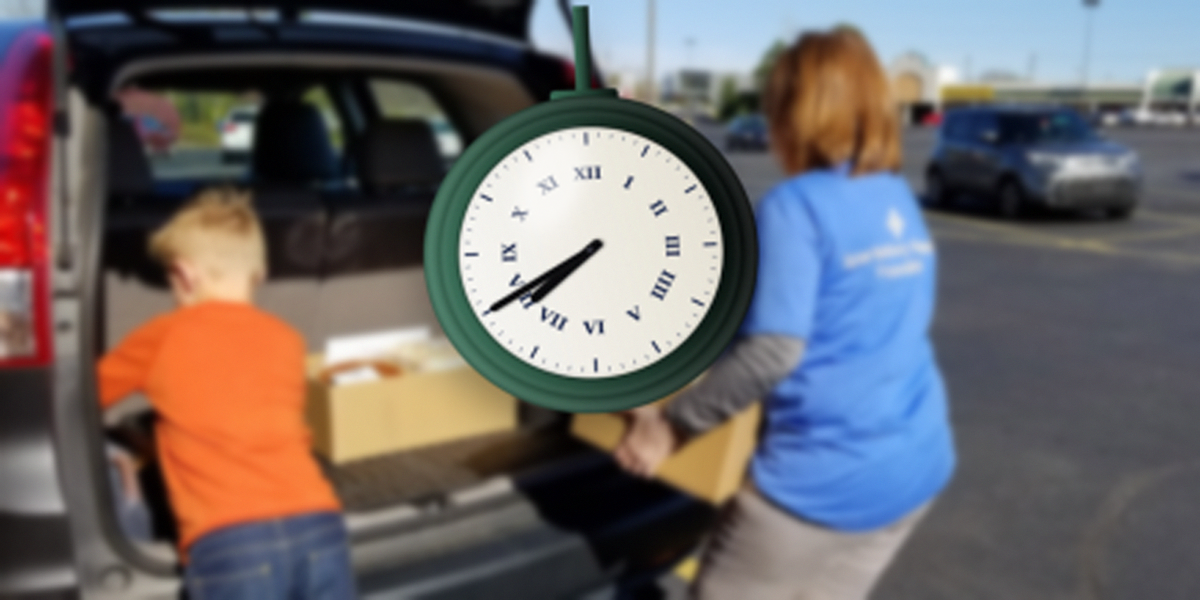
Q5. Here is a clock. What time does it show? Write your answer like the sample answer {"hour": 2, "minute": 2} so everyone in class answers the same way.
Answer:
{"hour": 7, "minute": 40}
